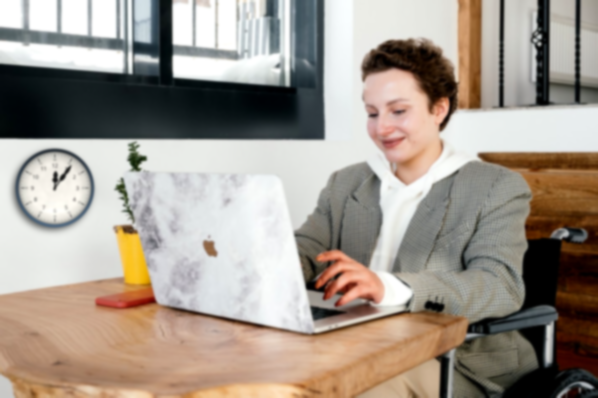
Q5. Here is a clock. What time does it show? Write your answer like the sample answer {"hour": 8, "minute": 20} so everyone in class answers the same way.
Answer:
{"hour": 12, "minute": 6}
